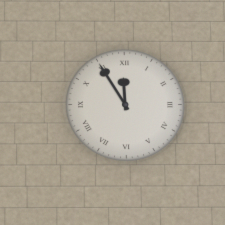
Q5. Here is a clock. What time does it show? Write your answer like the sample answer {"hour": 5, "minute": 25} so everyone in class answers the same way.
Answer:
{"hour": 11, "minute": 55}
